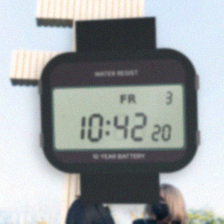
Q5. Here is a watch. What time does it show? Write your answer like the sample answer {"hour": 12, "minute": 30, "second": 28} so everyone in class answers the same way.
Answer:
{"hour": 10, "minute": 42, "second": 20}
